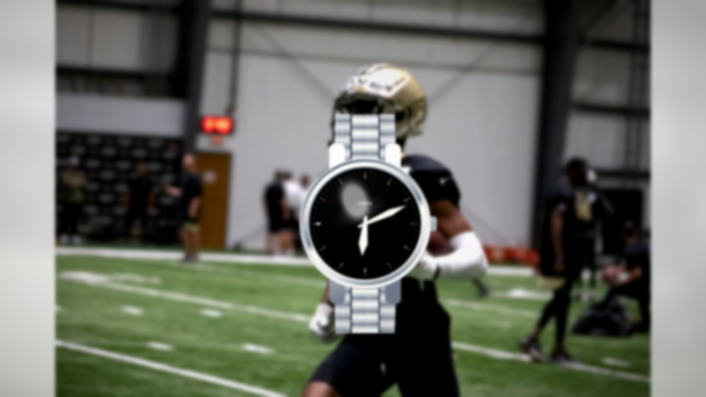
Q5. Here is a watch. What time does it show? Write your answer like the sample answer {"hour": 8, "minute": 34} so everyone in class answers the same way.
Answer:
{"hour": 6, "minute": 11}
